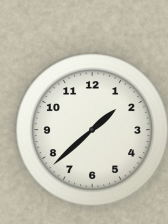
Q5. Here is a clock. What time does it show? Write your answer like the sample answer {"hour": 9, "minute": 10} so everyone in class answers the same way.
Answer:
{"hour": 1, "minute": 38}
